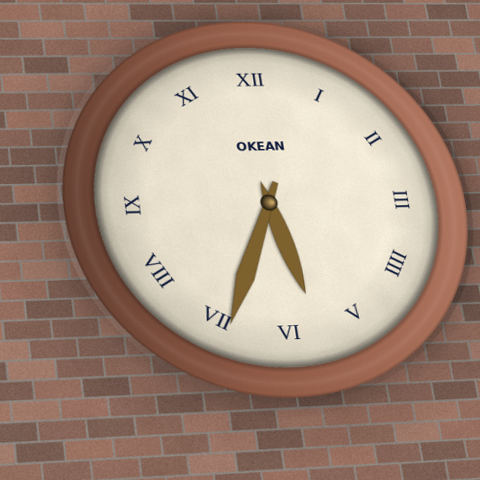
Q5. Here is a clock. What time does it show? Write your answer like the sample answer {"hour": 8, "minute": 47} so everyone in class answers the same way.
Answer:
{"hour": 5, "minute": 34}
